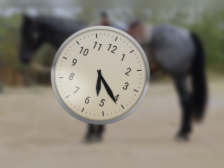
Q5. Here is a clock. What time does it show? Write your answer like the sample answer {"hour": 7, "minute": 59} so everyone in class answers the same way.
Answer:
{"hour": 5, "minute": 21}
